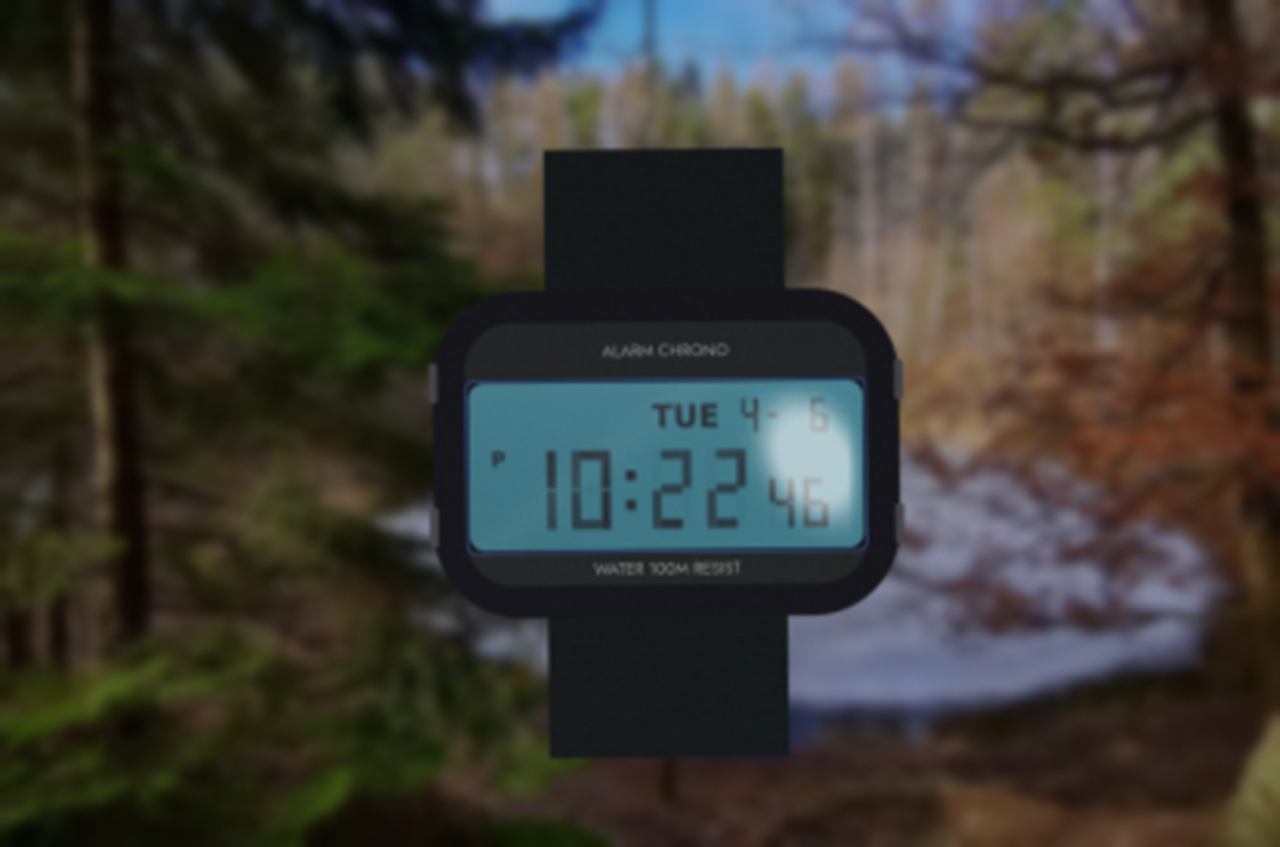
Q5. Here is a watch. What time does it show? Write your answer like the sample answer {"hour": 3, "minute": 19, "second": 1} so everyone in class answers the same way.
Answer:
{"hour": 10, "minute": 22, "second": 46}
